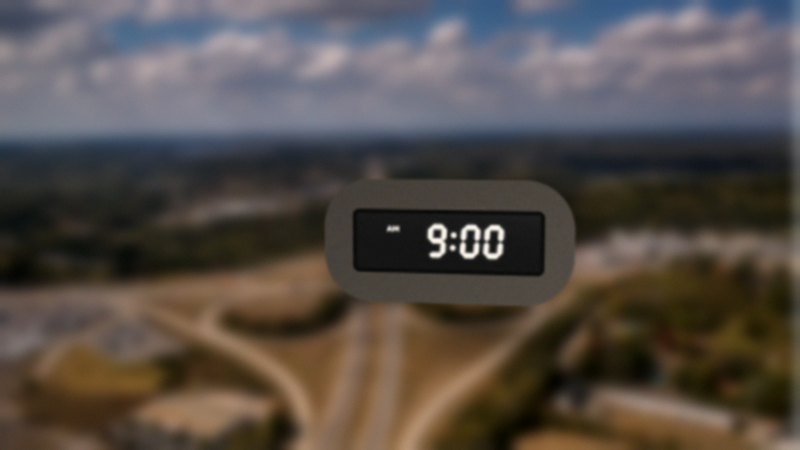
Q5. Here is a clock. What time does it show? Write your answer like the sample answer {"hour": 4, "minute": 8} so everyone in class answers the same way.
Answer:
{"hour": 9, "minute": 0}
